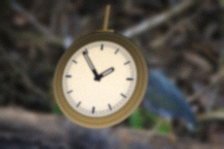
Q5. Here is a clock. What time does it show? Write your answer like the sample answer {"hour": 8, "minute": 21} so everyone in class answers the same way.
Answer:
{"hour": 1, "minute": 54}
